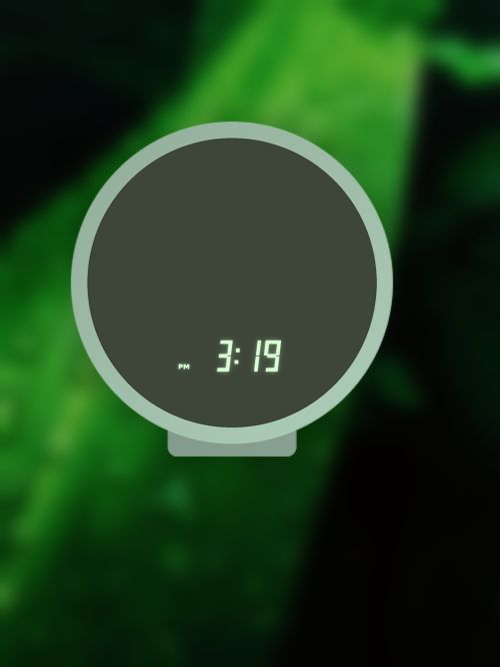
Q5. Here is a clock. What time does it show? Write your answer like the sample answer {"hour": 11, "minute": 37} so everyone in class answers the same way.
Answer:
{"hour": 3, "minute": 19}
